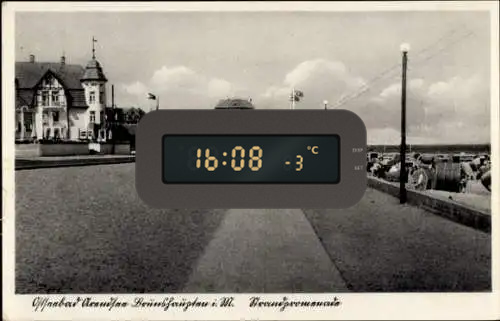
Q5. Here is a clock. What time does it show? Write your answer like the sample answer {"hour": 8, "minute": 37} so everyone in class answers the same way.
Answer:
{"hour": 16, "minute": 8}
